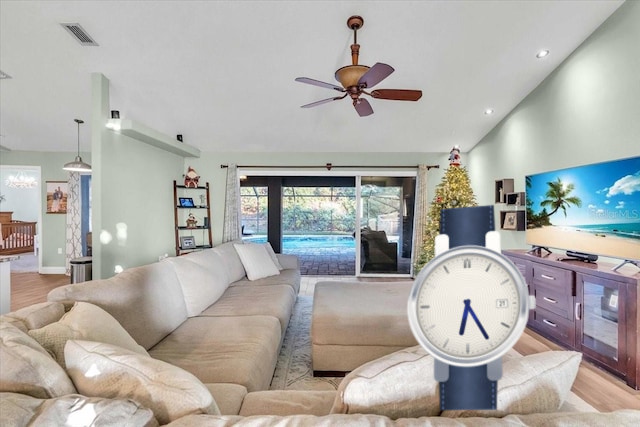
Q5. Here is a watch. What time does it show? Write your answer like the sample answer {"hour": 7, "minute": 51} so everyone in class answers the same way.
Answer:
{"hour": 6, "minute": 25}
